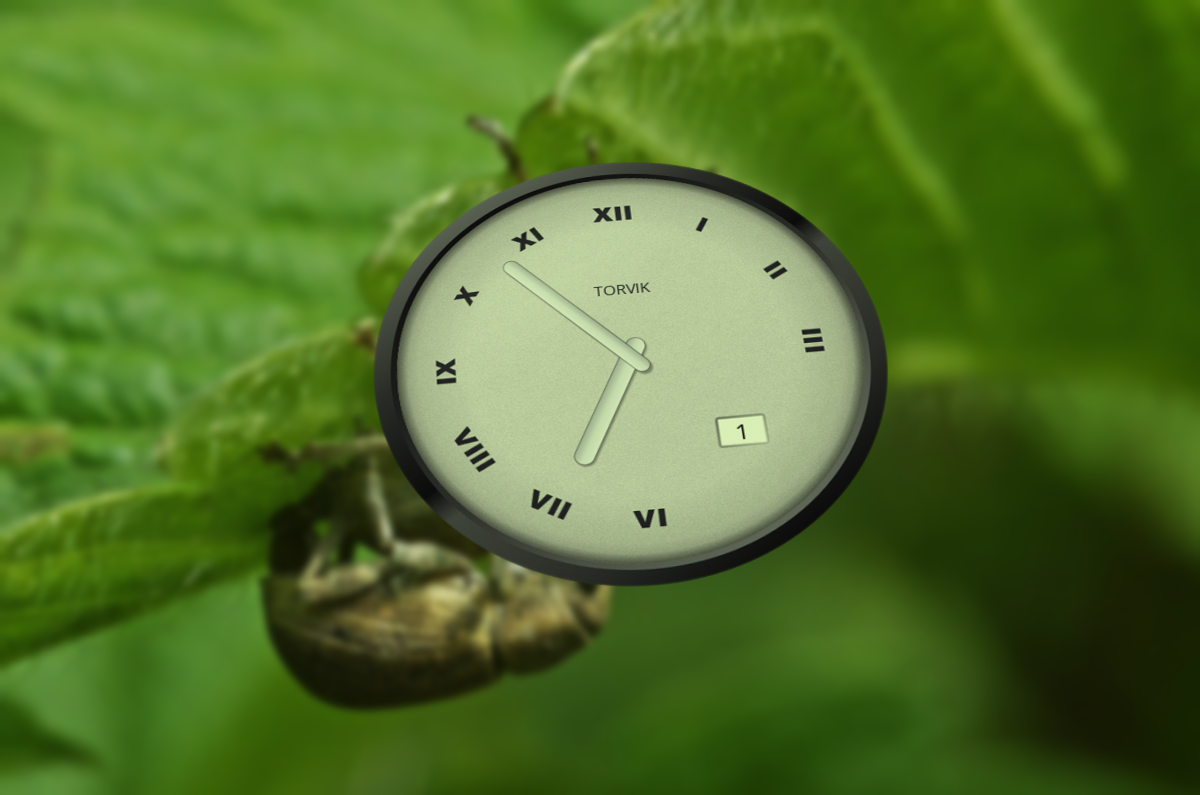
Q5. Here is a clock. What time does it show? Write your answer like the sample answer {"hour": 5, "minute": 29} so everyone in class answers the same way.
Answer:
{"hour": 6, "minute": 53}
